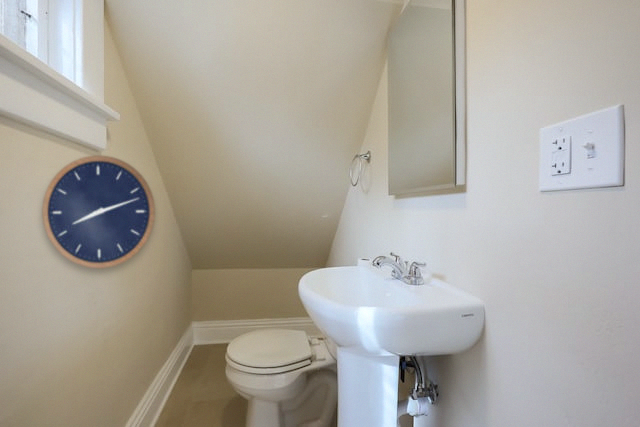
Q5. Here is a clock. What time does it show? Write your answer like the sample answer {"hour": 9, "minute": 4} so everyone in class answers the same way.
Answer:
{"hour": 8, "minute": 12}
